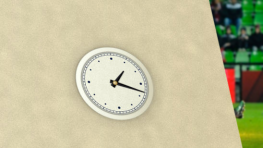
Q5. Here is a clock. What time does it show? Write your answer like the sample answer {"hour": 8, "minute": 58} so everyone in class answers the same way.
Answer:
{"hour": 1, "minute": 18}
